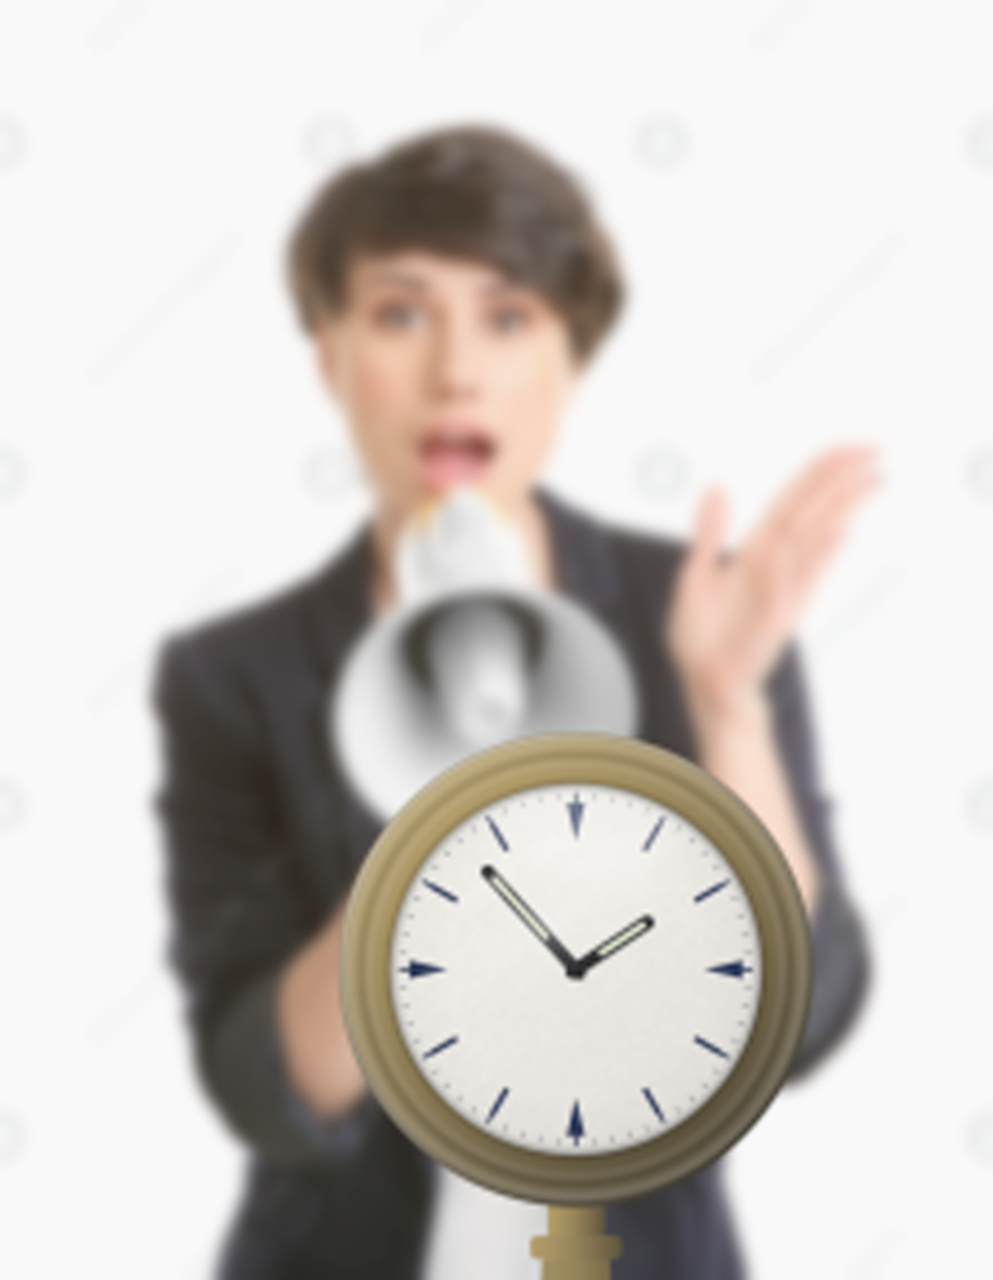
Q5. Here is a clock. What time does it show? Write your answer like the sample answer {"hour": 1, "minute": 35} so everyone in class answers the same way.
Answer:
{"hour": 1, "minute": 53}
